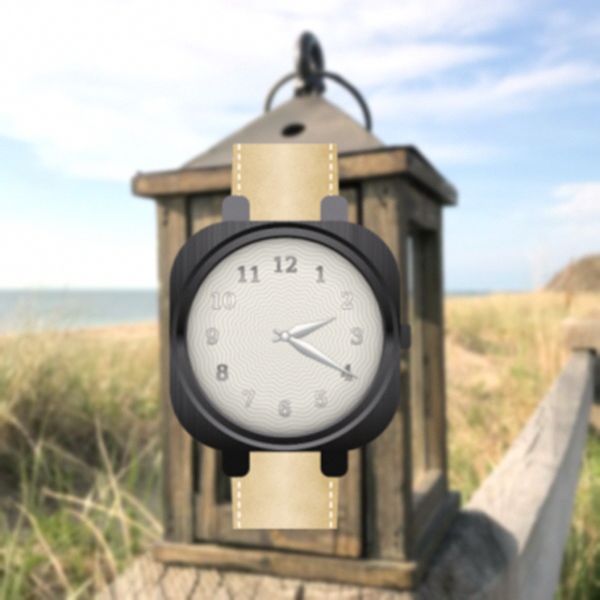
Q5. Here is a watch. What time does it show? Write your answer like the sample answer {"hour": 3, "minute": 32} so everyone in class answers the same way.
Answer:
{"hour": 2, "minute": 20}
